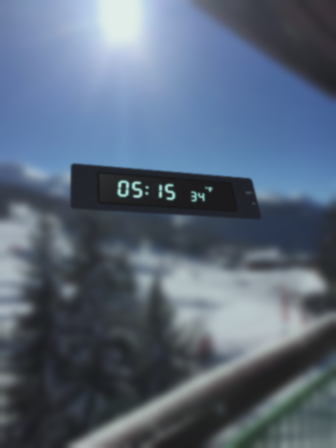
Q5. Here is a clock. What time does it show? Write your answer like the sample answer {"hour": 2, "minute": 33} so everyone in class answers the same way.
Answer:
{"hour": 5, "minute": 15}
